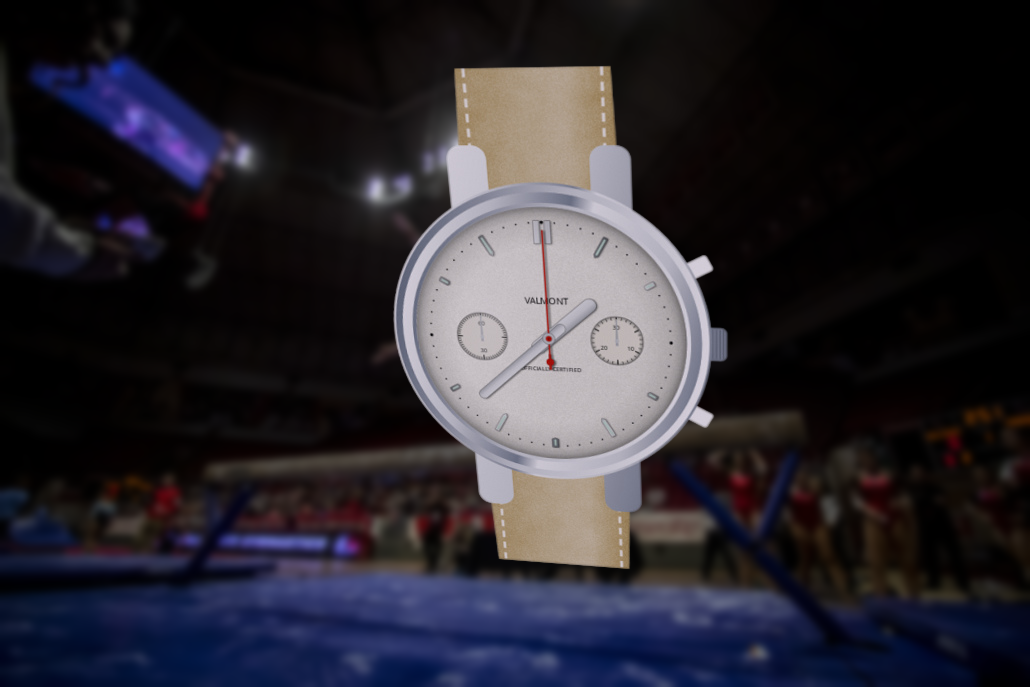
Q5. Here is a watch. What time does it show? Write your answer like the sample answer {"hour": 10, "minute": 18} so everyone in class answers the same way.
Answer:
{"hour": 1, "minute": 38}
